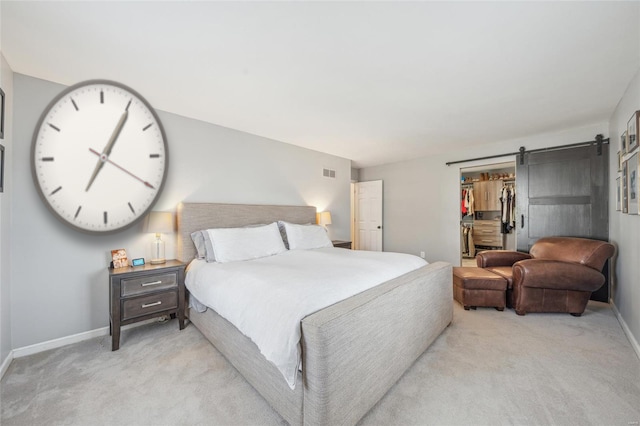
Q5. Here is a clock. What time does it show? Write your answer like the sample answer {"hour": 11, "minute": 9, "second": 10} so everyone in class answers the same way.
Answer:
{"hour": 7, "minute": 5, "second": 20}
